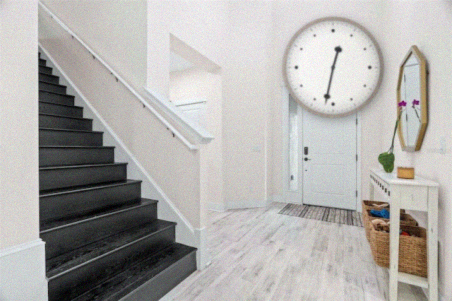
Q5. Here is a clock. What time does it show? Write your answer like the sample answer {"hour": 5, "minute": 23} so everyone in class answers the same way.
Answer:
{"hour": 12, "minute": 32}
